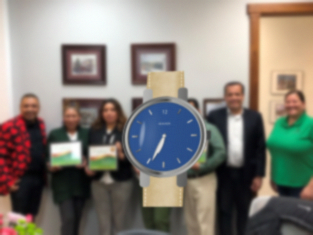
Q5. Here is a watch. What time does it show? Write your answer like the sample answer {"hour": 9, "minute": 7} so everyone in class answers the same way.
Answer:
{"hour": 6, "minute": 34}
